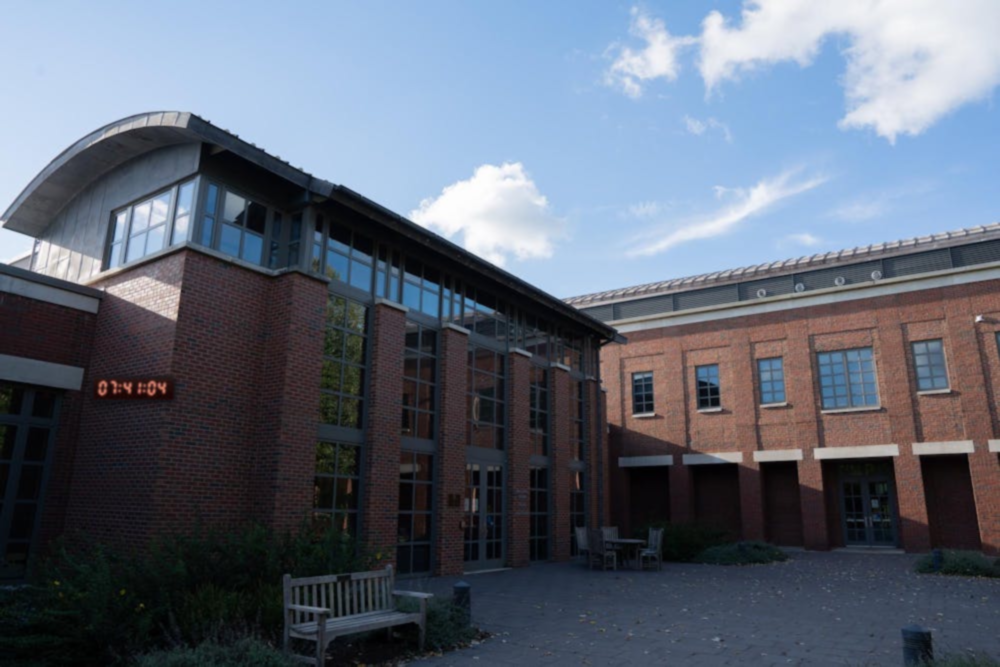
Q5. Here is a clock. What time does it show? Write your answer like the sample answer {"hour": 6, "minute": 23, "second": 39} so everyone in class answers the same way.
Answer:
{"hour": 7, "minute": 41, "second": 4}
